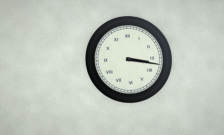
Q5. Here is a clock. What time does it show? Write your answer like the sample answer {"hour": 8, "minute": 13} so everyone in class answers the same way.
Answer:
{"hour": 3, "minute": 17}
